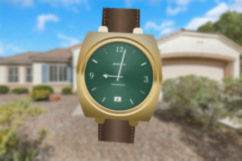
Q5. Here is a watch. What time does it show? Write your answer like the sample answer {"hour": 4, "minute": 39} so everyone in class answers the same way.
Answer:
{"hour": 9, "minute": 2}
